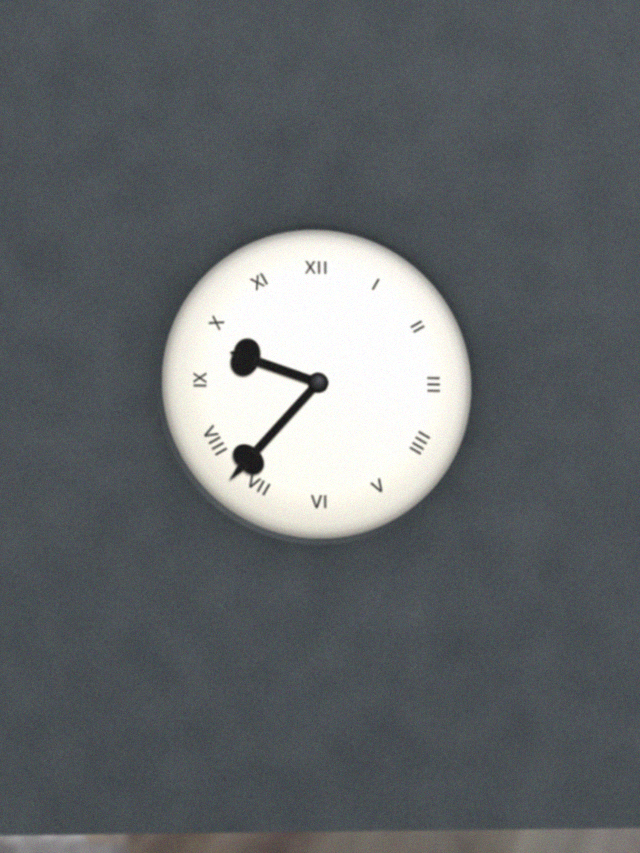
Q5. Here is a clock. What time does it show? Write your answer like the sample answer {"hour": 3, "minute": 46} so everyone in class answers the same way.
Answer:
{"hour": 9, "minute": 37}
